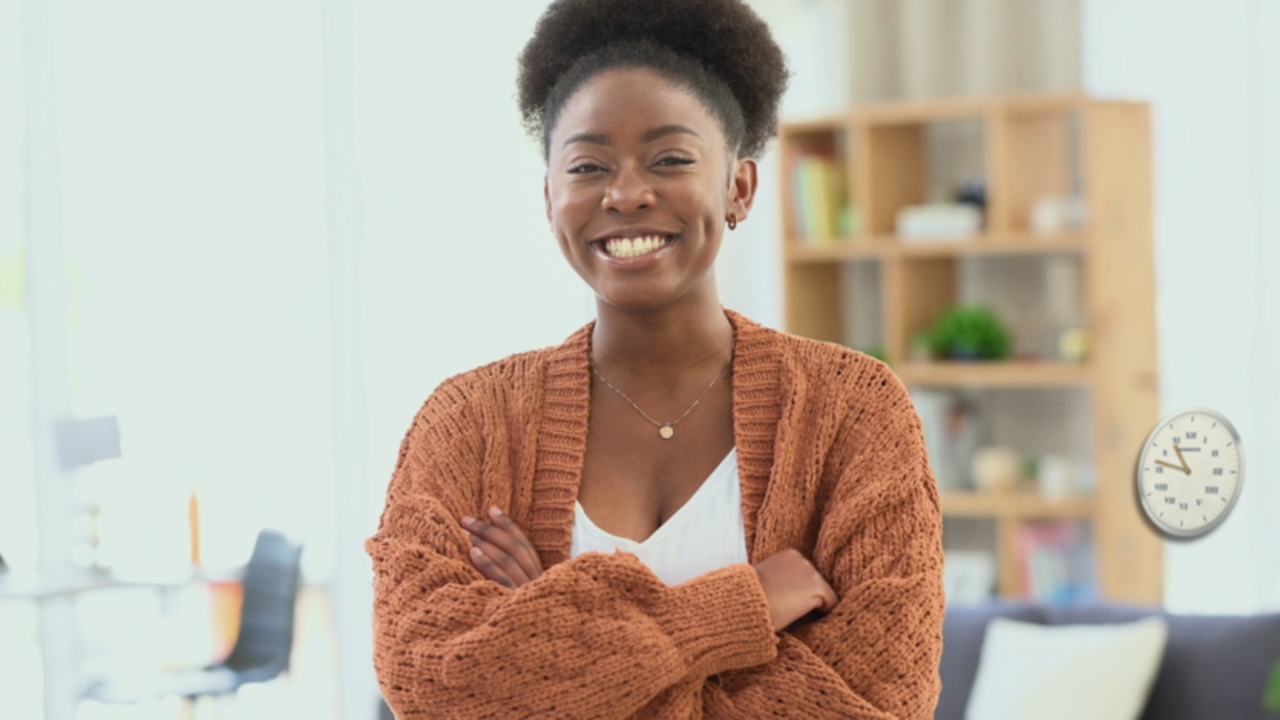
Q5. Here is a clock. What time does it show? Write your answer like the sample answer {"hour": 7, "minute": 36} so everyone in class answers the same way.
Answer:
{"hour": 10, "minute": 47}
